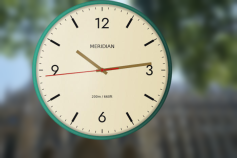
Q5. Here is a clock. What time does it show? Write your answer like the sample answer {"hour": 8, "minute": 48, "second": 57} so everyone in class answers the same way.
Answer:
{"hour": 10, "minute": 13, "second": 44}
